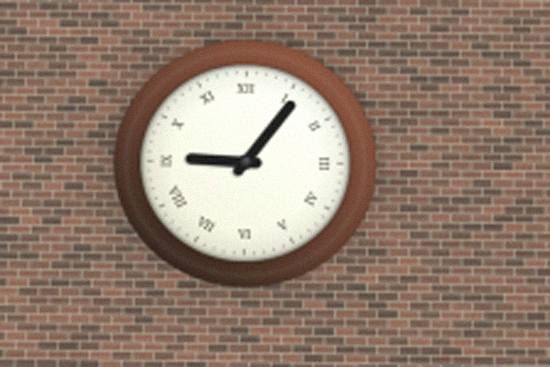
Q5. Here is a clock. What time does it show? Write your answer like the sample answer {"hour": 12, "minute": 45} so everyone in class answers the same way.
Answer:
{"hour": 9, "minute": 6}
